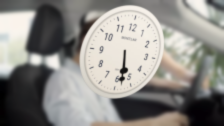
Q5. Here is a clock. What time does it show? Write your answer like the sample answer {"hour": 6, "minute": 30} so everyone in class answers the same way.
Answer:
{"hour": 5, "minute": 28}
